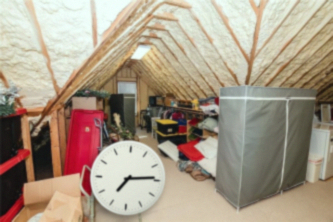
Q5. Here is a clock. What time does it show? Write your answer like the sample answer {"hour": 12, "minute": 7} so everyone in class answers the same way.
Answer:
{"hour": 7, "minute": 14}
